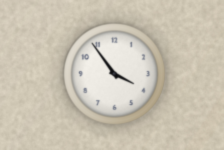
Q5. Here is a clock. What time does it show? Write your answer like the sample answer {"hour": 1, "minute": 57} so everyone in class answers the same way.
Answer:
{"hour": 3, "minute": 54}
